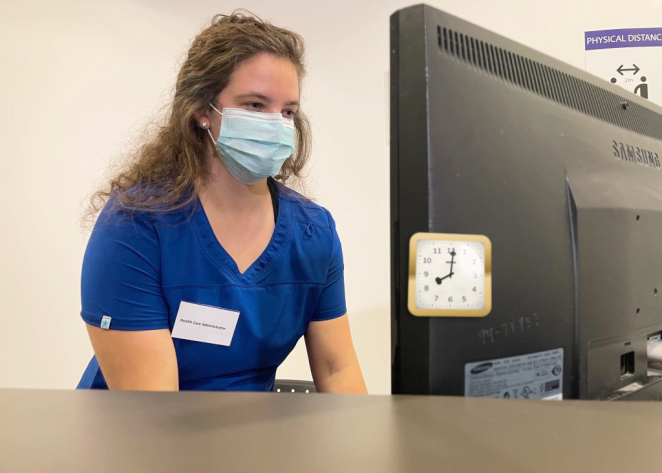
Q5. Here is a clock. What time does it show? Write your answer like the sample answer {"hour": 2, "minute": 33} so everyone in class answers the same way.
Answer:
{"hour": 8, "minute": 1}
